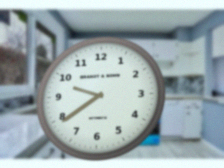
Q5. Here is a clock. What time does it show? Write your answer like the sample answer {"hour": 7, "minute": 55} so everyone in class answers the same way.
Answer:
{"hour": 9, "minute": 39}
